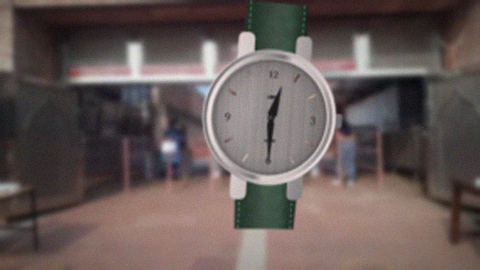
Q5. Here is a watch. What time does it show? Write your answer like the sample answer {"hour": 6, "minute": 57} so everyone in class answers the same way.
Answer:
{"hour": 12, "minute": 30}
